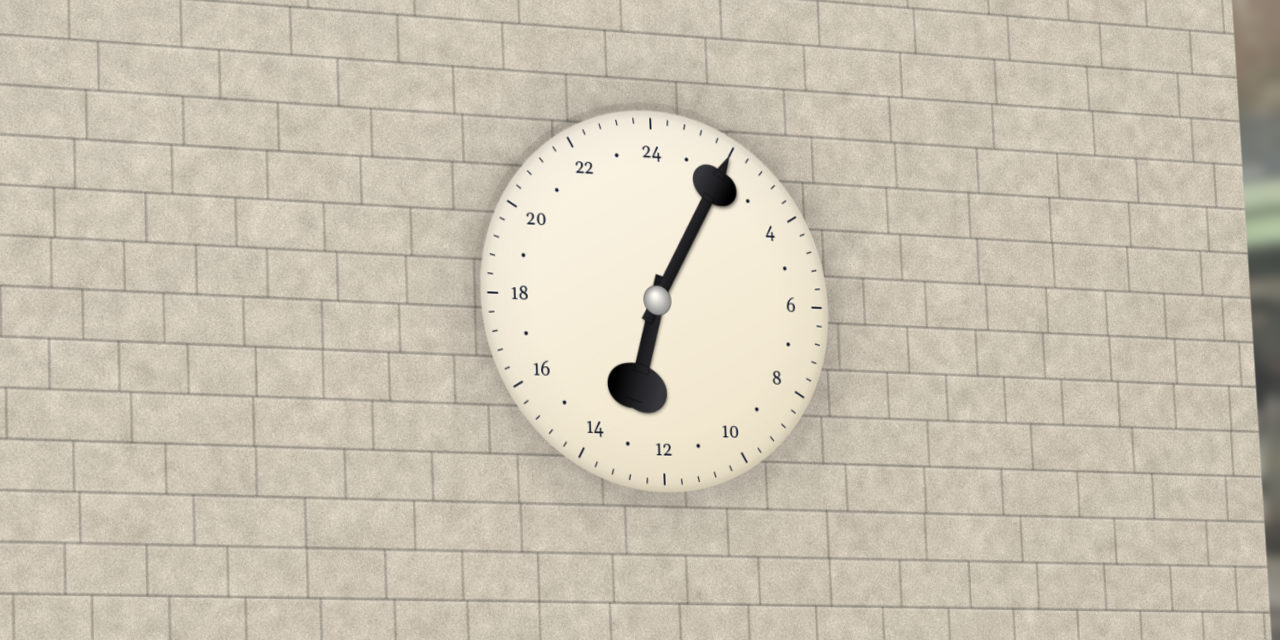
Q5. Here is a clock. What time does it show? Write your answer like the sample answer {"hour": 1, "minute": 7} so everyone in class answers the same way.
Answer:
{"hour": 13, "minute": 5}
